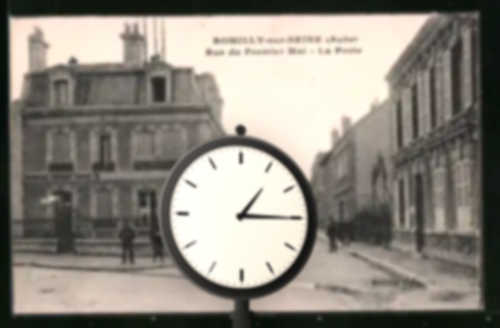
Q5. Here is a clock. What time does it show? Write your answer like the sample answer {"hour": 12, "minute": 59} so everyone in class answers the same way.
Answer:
{"hour": 1, "minute": 15}
